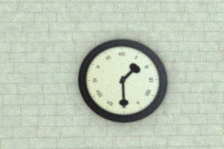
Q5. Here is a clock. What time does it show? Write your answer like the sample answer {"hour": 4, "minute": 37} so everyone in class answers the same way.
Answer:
{"hour": 1, "minute": 30}
